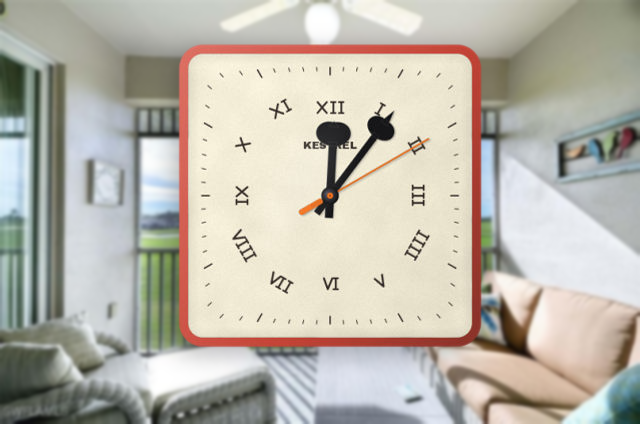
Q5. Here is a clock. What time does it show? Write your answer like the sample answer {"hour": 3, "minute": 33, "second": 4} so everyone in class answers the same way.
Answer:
{"hour": 12, "minute": 6, "second": 10}
